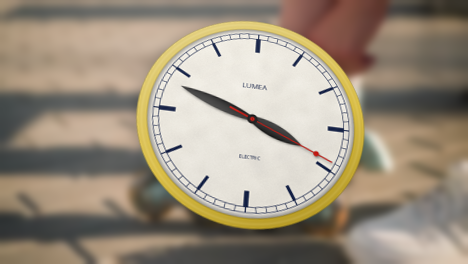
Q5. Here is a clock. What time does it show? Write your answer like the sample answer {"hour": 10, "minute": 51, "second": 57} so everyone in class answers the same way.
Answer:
{"hour": 3, "minute": 48, "second": 19}
